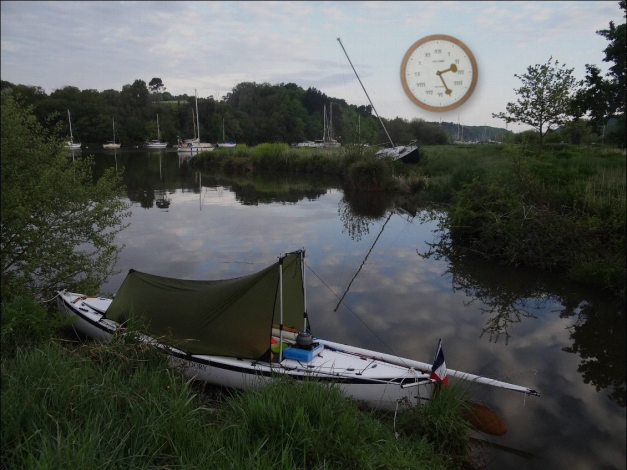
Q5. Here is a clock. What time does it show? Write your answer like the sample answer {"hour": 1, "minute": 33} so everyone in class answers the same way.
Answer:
{"hour": 2, "minute": 26}
